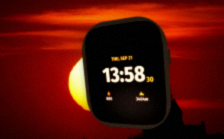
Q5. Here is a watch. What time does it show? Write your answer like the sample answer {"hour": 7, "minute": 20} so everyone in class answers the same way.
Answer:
{"hour": 13, "minute": 58}
